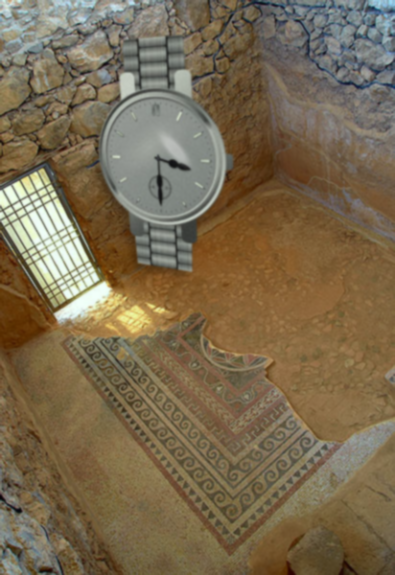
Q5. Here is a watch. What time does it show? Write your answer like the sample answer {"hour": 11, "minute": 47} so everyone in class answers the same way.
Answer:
{"hour": 3, "minute": 30}
